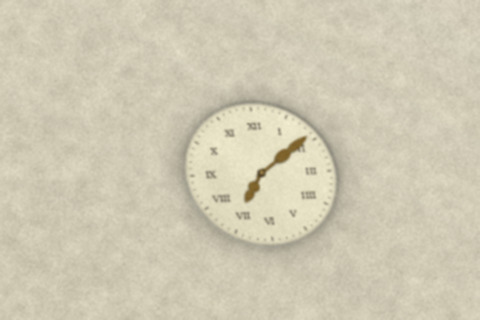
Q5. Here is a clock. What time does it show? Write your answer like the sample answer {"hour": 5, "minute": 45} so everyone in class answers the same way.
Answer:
{"hour": 7, "minute": 9}
